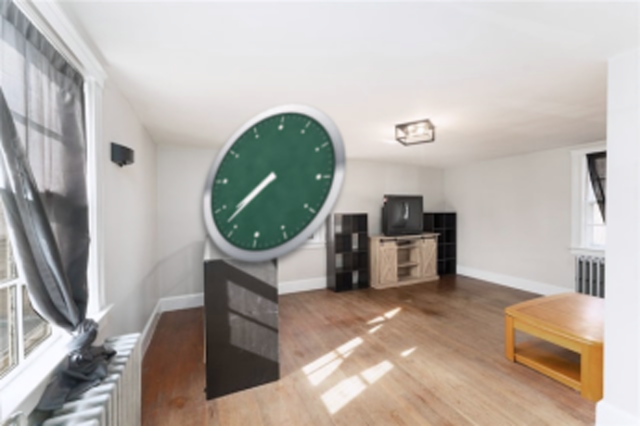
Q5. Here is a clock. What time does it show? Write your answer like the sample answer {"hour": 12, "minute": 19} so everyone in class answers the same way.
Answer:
{"hour": 7, "minute": 37}
